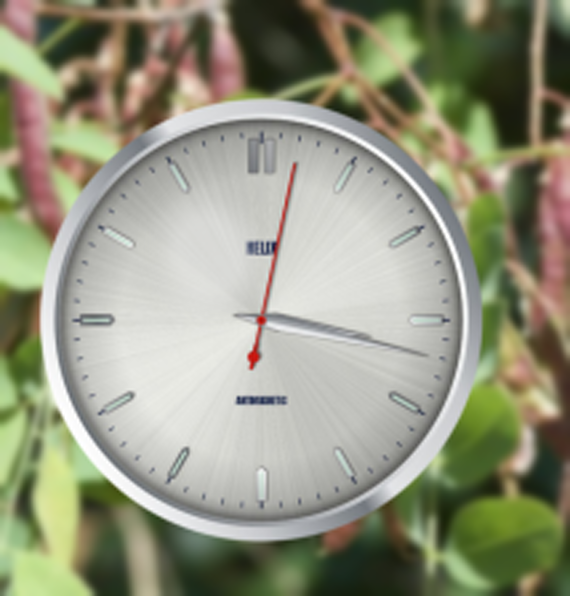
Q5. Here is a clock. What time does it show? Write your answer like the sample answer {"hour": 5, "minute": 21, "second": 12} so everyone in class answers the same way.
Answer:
{"hour": 3, "minute": 17, "second": 2}
